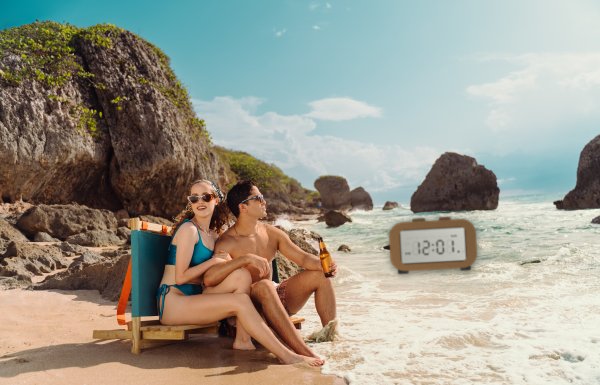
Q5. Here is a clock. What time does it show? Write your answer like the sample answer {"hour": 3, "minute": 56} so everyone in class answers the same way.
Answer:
{"hour": 12, "minute": 1}
